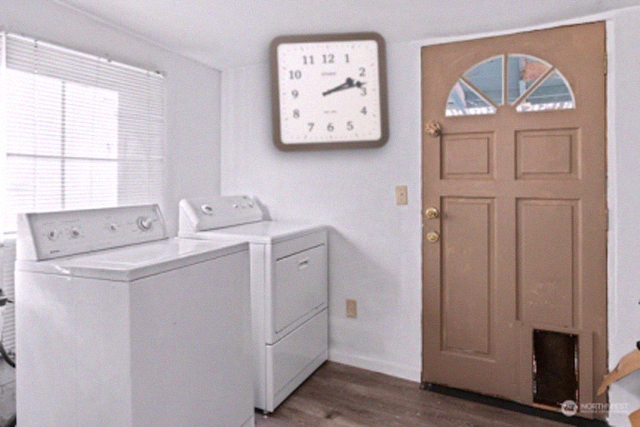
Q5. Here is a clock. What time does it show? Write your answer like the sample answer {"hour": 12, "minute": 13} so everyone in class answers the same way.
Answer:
{"hour": 2, "minute": 13}
